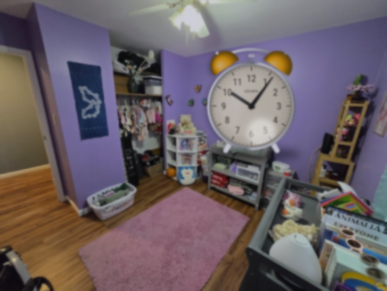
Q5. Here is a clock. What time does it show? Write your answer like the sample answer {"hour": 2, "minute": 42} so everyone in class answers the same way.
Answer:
{"hour": 10, "minute": 6}
